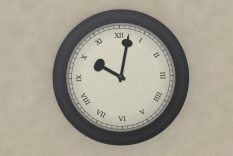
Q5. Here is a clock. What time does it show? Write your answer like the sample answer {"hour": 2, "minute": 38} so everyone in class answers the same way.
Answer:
{"hour": 10, "minute": 2}
